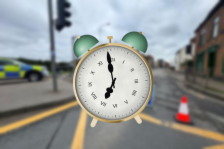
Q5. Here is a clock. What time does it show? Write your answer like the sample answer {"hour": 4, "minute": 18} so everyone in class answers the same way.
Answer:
{"hour": 6, "minute": 59}
